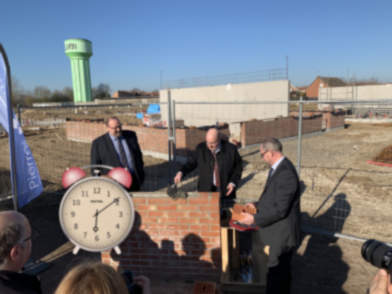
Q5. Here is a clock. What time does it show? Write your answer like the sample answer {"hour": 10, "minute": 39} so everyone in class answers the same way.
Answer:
{"hour": 6, "minute": 9}
